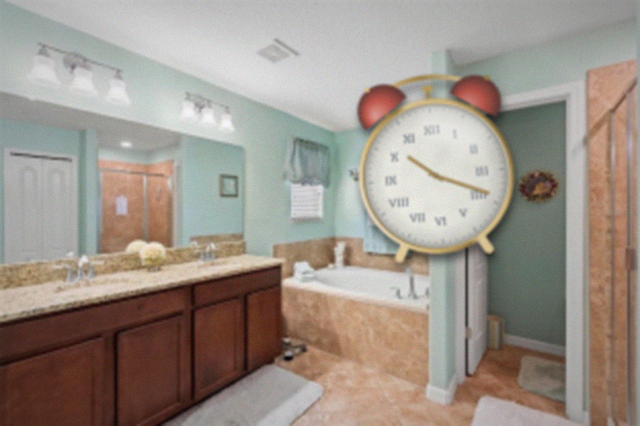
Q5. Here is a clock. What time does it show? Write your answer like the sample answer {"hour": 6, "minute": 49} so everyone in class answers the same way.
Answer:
{"hour": 10, "minute": 19}
